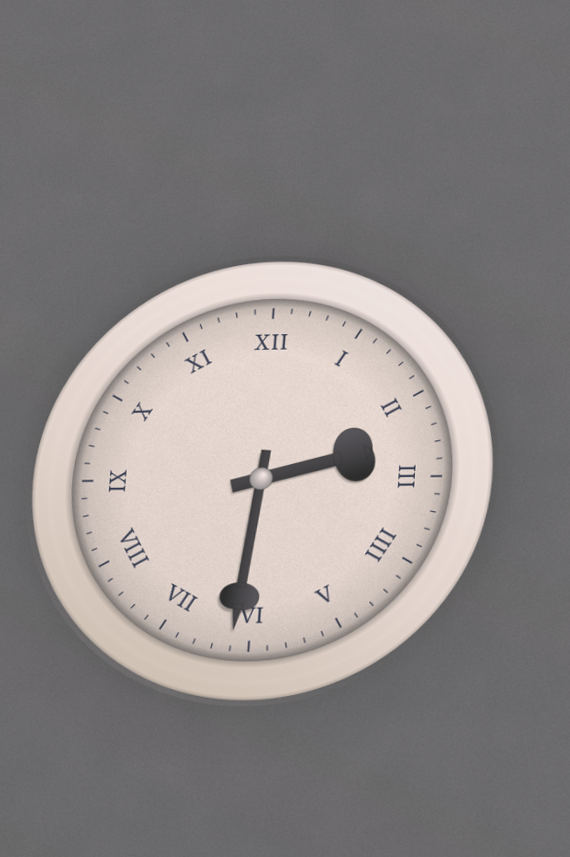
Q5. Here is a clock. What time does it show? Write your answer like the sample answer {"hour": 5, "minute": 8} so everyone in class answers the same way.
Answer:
{"hour": 2, "minute": 31}
